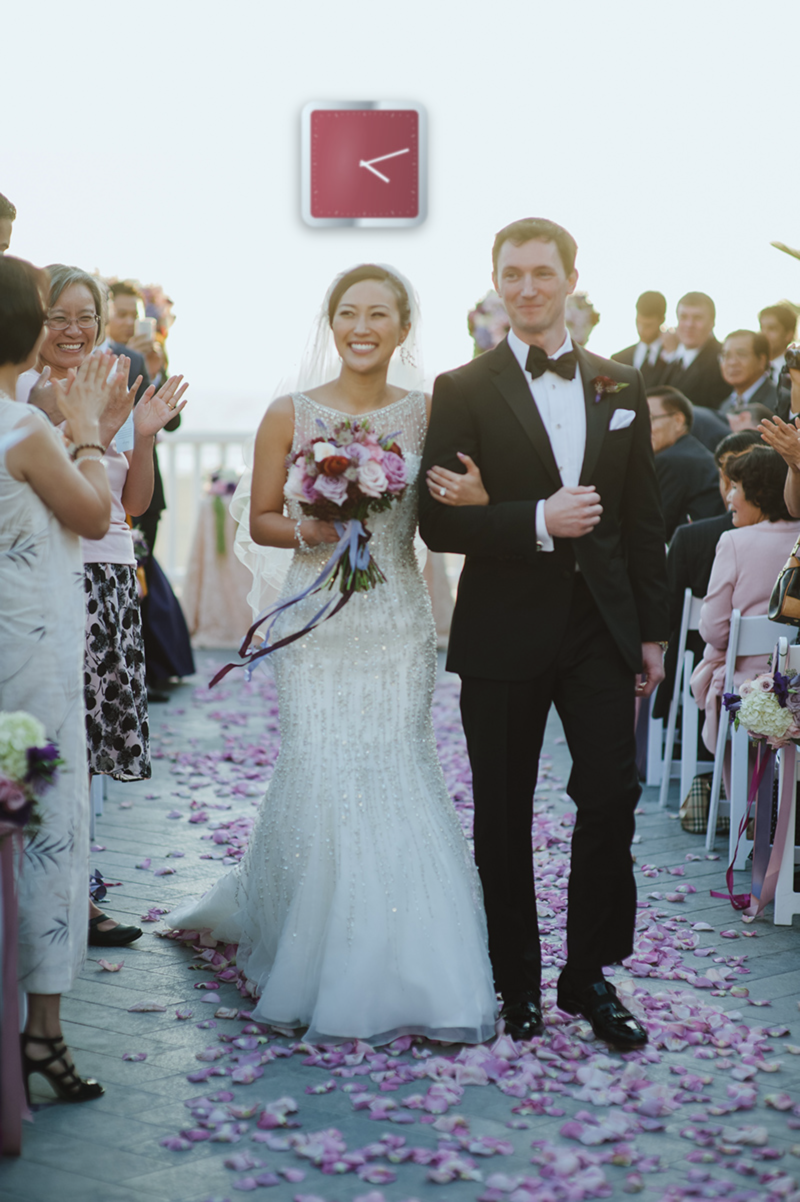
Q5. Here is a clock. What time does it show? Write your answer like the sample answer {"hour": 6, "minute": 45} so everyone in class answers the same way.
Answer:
{"hour": 4, "minute": 12}
